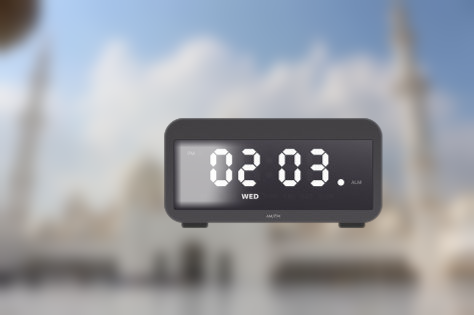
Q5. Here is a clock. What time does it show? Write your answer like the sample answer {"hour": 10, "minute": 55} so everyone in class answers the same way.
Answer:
{"hour": 2, "minute": 3}
